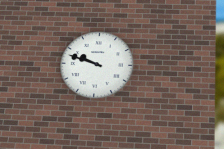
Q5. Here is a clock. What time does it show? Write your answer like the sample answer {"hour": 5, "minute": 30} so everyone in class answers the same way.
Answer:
{"hour": 9, "minute": 48}
